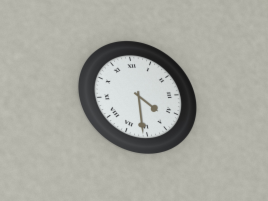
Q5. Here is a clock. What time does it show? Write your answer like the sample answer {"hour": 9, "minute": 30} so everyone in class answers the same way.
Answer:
{"hour": 4, "minute": 31}
